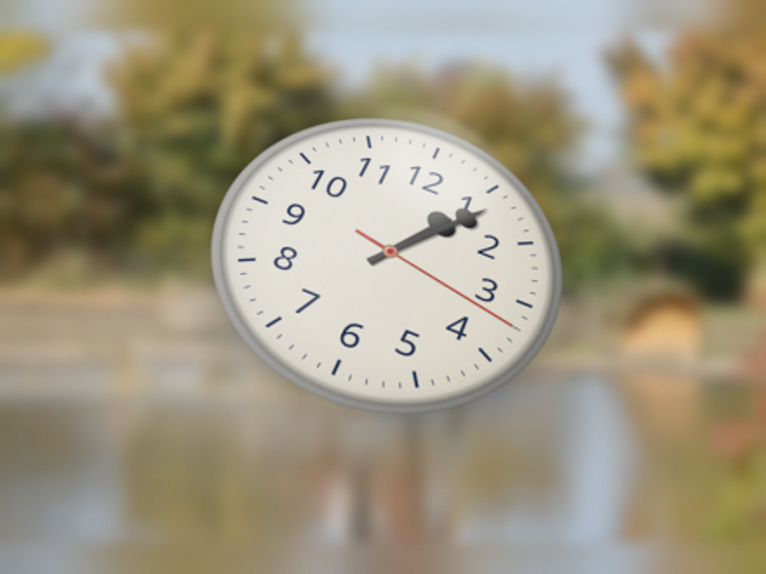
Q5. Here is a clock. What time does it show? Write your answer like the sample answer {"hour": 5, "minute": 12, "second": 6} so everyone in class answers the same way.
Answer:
{"hour": 1, "minute": 6, "second": 17}
